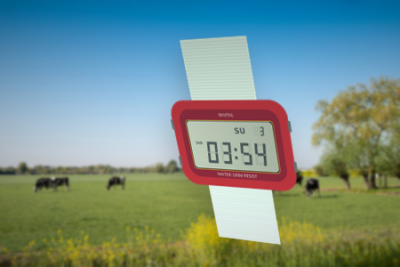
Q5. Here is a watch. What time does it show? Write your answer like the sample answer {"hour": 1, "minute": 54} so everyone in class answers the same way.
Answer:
{"hour": 3, "minute": 54}
